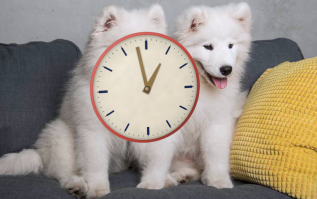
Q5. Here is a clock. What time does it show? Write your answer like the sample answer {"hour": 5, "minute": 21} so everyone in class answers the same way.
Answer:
{"hour": 12, "minute": 58}
